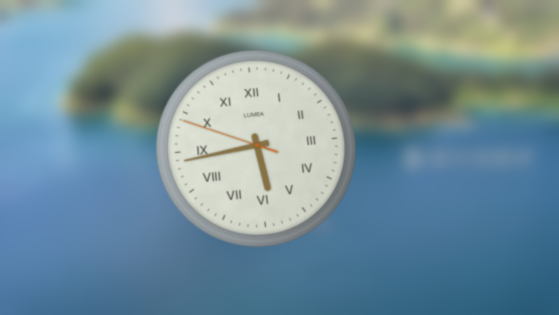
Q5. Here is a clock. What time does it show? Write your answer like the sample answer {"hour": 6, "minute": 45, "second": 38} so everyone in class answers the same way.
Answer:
{"hour": 5, "minute": 43, "second": 49}
